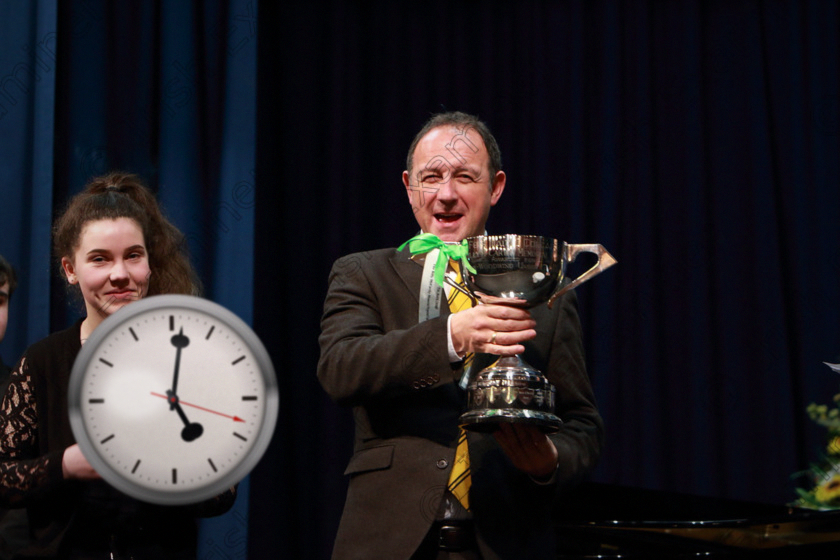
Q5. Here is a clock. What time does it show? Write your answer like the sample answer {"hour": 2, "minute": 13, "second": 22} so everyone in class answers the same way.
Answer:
{"hour": 5, "minute": 1, "second": 18}
